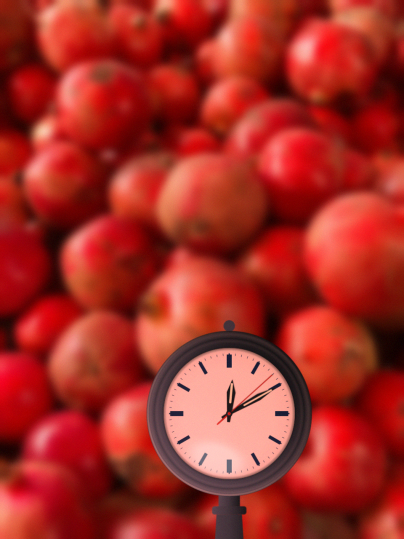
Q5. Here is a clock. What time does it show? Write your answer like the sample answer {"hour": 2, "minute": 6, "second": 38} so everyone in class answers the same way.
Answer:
{"hour": 12, "minute": 10, "second": 8}
